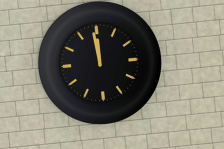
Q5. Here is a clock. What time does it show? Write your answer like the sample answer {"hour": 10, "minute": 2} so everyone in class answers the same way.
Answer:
{"hour": 11, "minute": 59}
